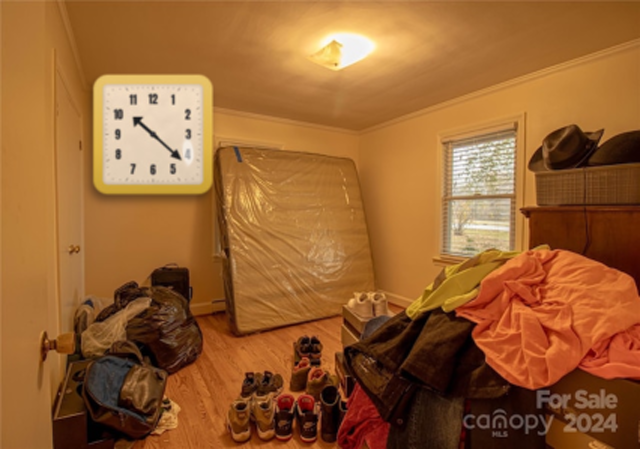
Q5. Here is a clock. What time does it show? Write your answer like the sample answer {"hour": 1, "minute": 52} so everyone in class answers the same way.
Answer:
{"hour": 10, "minute": 22}
